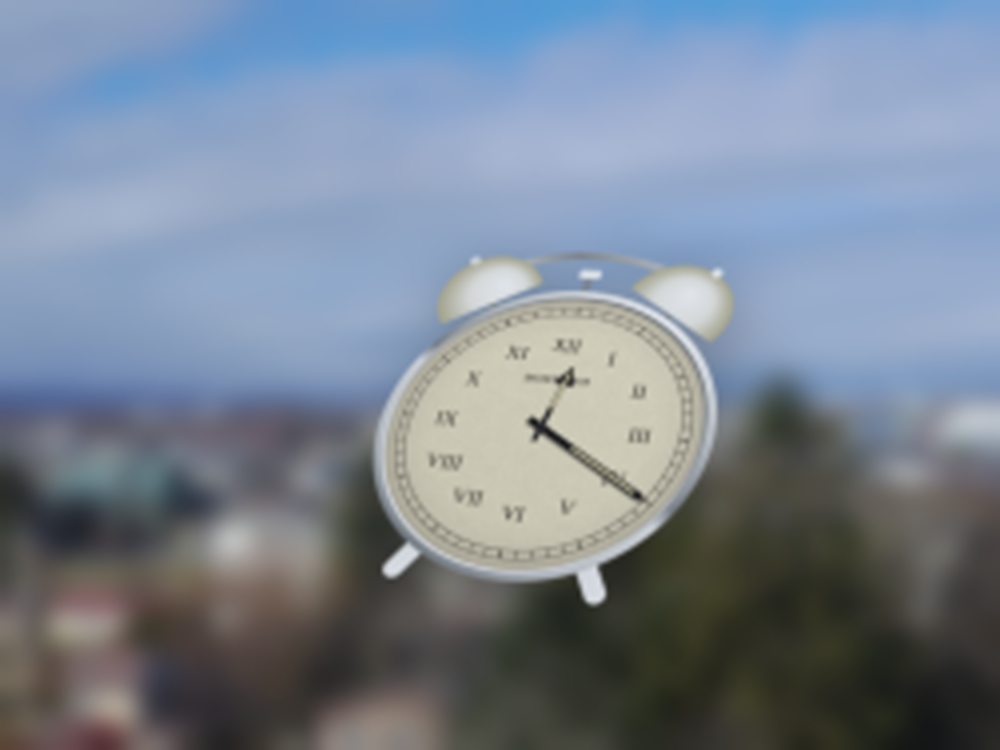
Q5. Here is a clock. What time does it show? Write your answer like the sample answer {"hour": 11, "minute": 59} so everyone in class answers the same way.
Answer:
{"hour": 12, "minute": 20}
